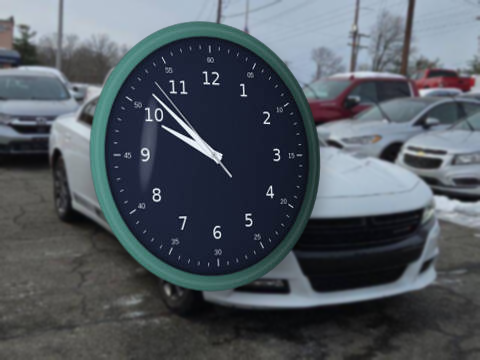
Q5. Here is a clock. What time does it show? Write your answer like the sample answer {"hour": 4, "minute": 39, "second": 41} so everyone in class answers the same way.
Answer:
{"hour": 9, "minute": 51, "second": 53}
